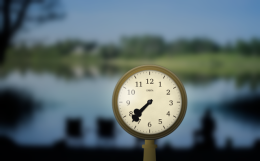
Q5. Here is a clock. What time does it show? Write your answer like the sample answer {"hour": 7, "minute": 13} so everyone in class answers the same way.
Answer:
{"hour": 7, "minute": 37}
